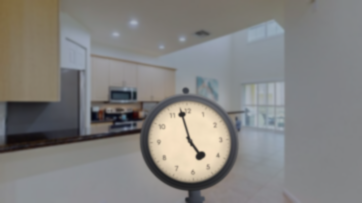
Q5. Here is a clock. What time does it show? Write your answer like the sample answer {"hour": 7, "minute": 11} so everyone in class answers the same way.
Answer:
{"hour": 4, "minute": 58}
